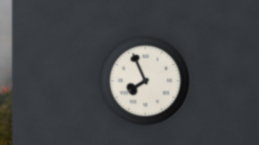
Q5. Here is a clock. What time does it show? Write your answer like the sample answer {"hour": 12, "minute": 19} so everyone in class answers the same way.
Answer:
{"hour": 7, "minute": 56}
